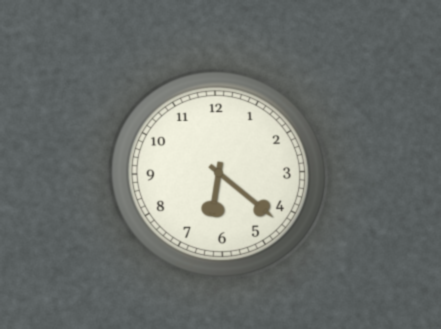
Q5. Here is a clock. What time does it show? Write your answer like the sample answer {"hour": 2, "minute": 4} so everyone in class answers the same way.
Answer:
{"hour": 6, "minute": 22}
